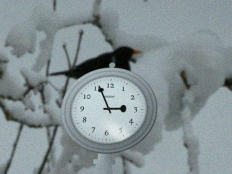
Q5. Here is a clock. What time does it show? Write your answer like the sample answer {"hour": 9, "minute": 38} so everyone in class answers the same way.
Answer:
{"hour": 2, "minute": 56}
